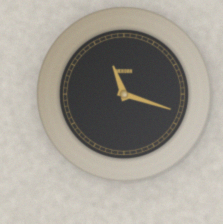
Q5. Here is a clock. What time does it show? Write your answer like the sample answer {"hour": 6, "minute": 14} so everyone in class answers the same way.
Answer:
{"hour": 11, "minute": 18}
